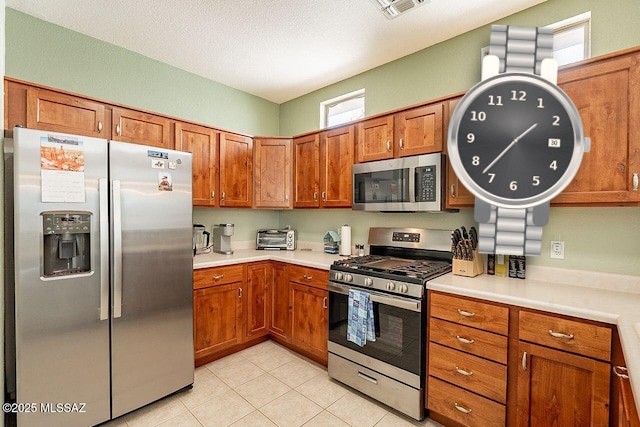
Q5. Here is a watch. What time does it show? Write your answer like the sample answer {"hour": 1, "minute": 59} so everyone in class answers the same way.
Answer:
{"hour": 1, "minute": 37}
